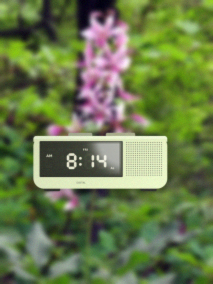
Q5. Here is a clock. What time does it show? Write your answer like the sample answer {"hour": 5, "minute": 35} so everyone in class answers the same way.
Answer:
{"hour": 8, "minute": 14}
